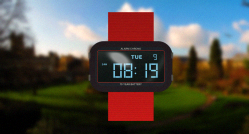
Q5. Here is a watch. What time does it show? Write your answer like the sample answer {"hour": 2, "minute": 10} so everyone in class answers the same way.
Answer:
{"hour": 8, "minute": 19}
